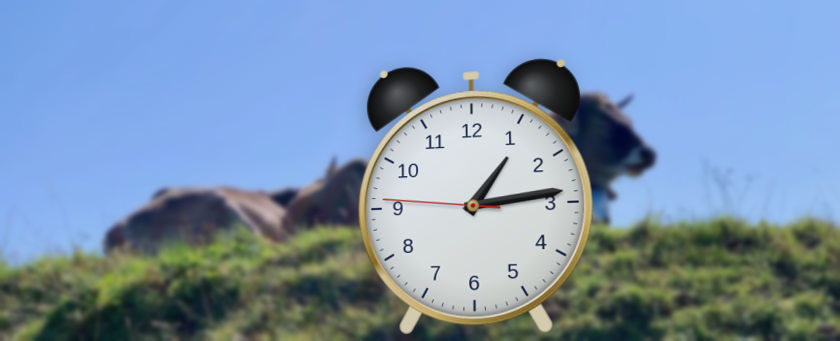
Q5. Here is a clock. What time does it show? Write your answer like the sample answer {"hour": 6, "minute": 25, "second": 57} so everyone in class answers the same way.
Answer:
{"hour": 1, "minute": 13, "second": 46}
